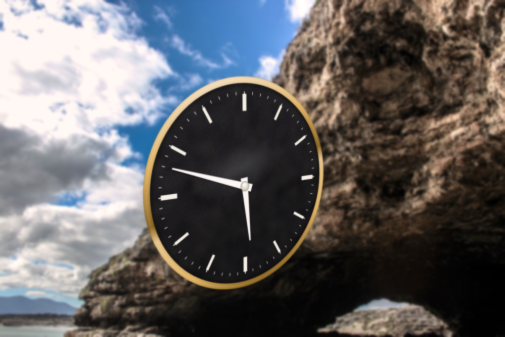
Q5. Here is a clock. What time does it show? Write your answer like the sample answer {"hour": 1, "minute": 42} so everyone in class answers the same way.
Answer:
{"hour": 5, "minute": 48}
